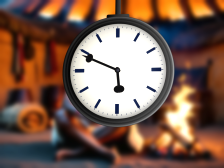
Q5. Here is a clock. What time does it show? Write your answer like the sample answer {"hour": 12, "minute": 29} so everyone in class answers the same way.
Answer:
{"hour": 5, "minute": 49}
